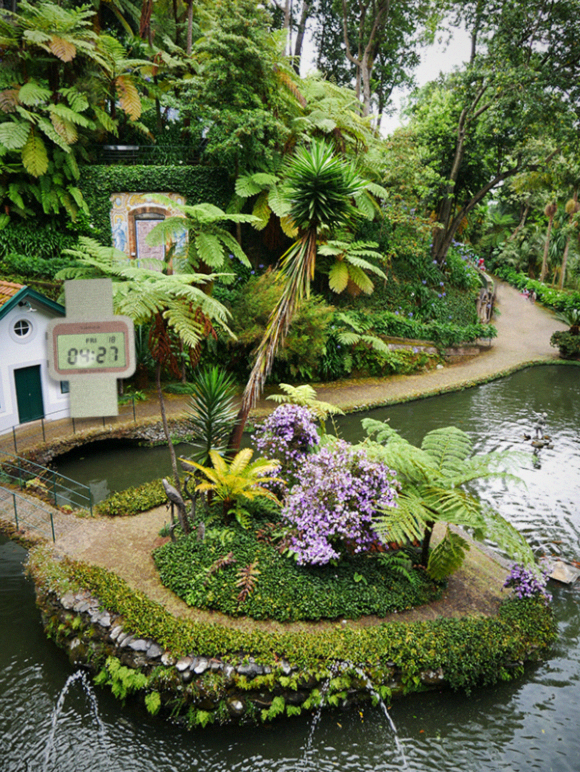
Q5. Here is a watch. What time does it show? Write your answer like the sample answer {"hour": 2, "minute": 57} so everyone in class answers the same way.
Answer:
{"hour": 4, "minute": 27}
